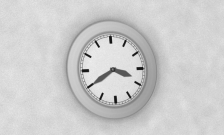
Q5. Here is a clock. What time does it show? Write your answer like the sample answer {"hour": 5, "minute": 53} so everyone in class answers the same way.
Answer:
{"hour": 3, "minute": 40}
